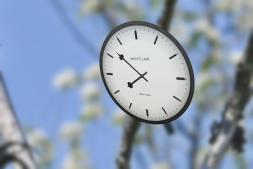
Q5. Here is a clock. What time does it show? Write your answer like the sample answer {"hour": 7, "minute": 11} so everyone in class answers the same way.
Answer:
{"hour": 7, "minute": 52}
